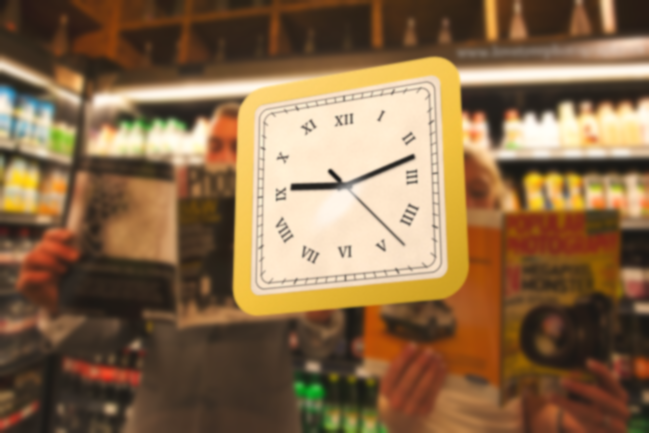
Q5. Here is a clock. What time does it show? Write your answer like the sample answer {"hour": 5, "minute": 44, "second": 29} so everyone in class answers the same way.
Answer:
{"hour": 9, "minute": 12, "second": 23}
